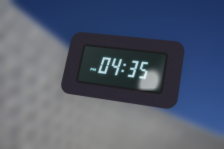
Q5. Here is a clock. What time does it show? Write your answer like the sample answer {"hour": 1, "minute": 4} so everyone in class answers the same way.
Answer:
{"hour": 4, "minute": 35}
